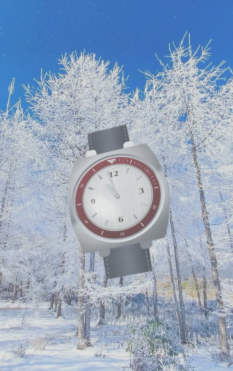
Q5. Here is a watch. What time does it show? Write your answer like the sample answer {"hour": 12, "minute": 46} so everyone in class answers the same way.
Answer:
{"hour": 10, "minute": 58}
